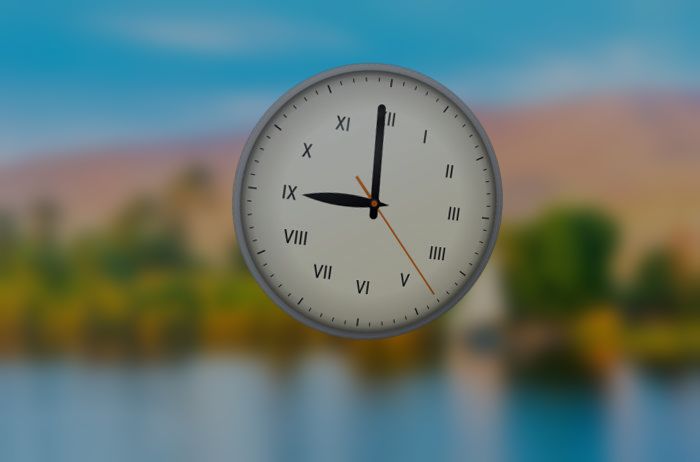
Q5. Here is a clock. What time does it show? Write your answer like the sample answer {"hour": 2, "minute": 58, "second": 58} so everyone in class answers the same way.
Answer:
{"hour": 8, "minute": 59, "second": 23}
